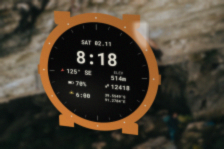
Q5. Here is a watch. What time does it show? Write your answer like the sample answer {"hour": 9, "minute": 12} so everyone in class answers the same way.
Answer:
{"hour": 8, "minute": 18}
